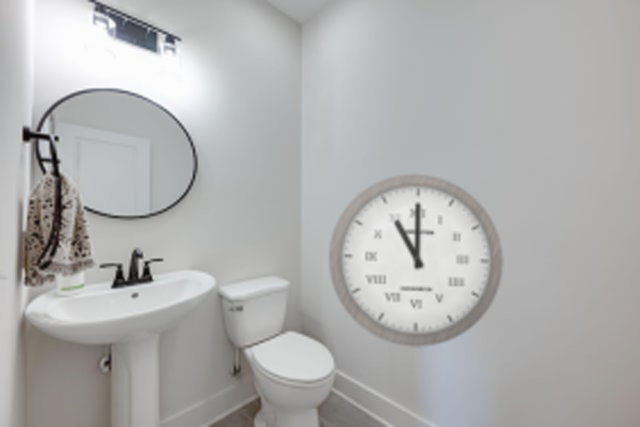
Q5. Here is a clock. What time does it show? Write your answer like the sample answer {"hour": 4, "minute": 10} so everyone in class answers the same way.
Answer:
{"hour": 11, "minute": 0}
